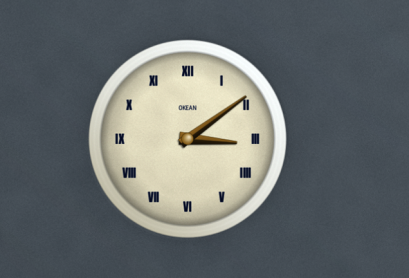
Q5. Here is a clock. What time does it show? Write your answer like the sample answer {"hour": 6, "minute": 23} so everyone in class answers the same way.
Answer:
{"hour": 3, "minute": 9}
